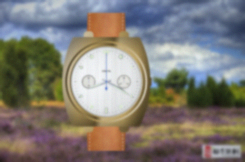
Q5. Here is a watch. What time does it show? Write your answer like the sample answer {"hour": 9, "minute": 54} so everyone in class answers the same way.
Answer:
{"hour": 8, "minute": 20}
